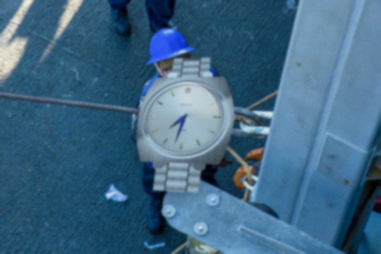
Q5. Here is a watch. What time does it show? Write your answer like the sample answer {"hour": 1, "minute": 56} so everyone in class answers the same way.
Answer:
{"hour": 7, "minute": 32}
